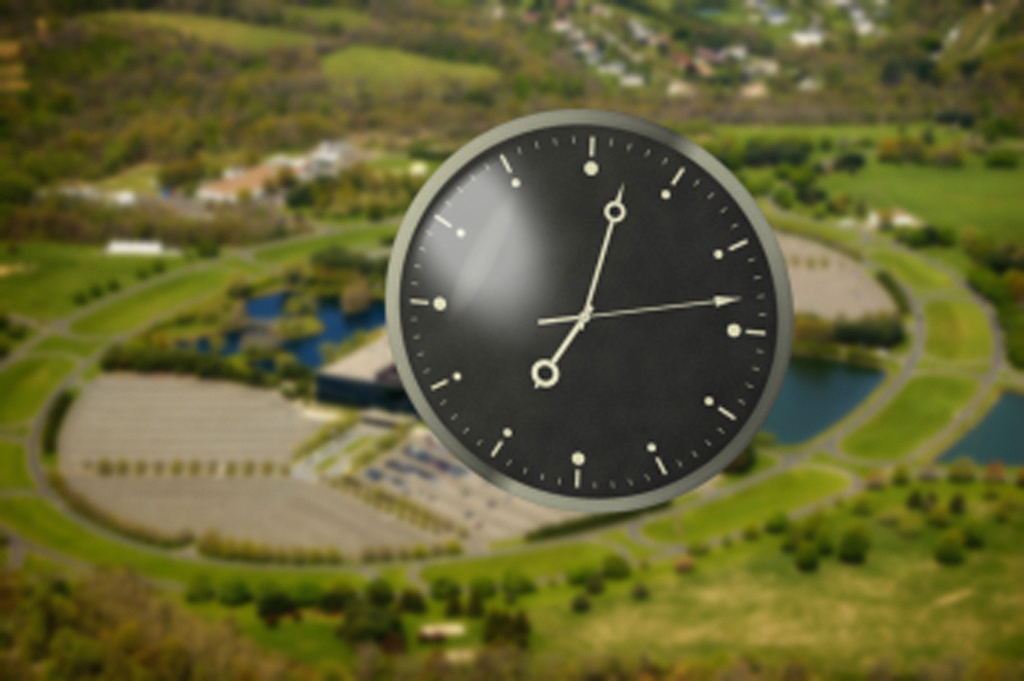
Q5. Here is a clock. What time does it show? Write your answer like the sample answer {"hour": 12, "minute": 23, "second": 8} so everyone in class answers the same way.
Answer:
{"hour": 7, "minute": 2, "second": 13}
